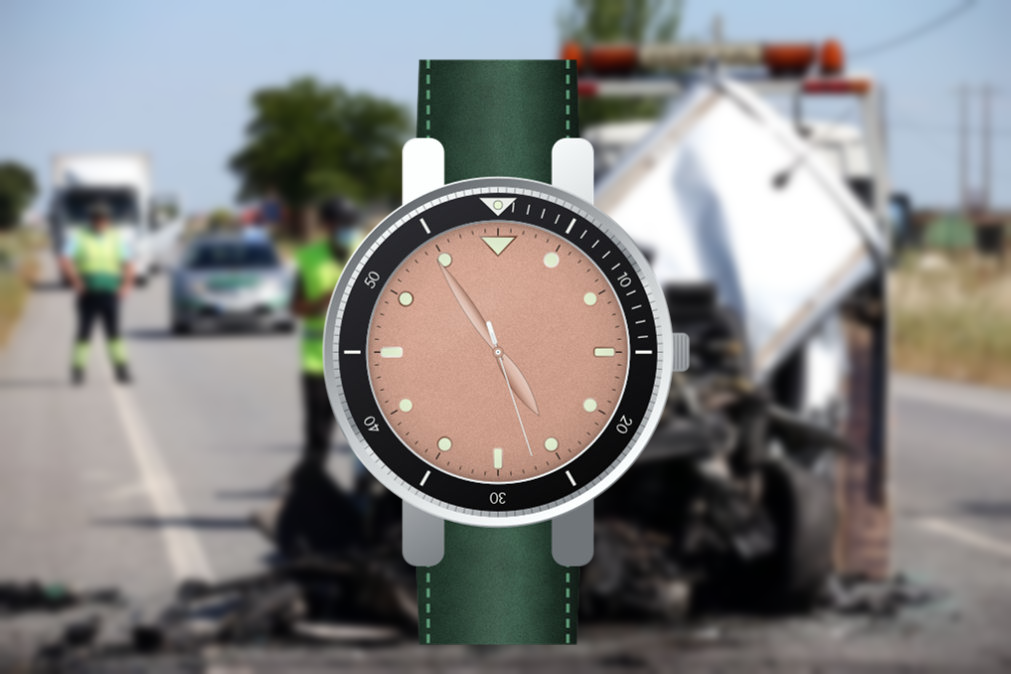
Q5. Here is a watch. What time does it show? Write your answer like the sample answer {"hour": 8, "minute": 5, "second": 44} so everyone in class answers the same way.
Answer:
{"hour": 4, "minute": 54, "second": 27}
